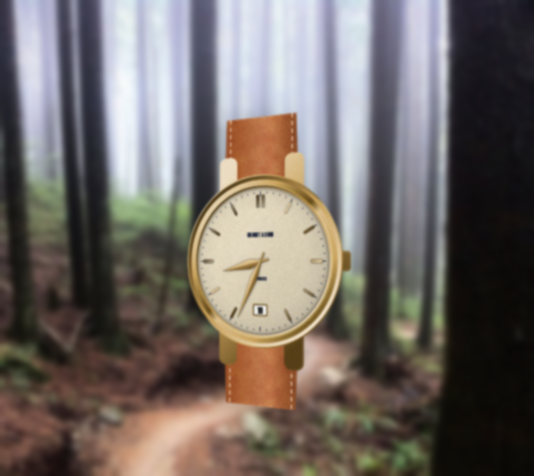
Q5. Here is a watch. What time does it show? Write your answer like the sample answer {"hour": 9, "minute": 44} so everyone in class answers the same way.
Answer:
{"hour": 8, "minute": 34}
